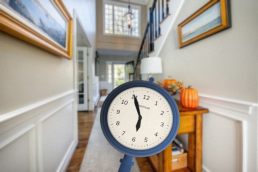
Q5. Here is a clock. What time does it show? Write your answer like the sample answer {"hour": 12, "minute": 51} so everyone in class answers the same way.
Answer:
{"hour": 5, "minute": 55}
